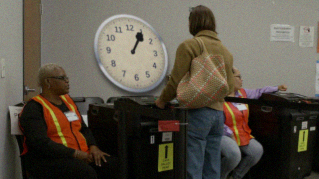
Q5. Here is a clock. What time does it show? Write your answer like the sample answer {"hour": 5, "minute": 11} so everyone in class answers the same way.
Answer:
{"hour": 1, "minute": 5}
